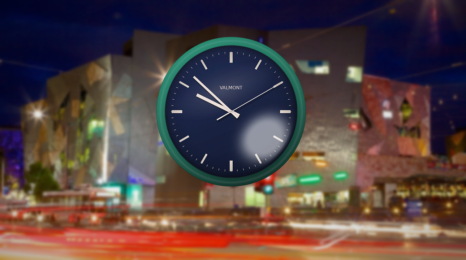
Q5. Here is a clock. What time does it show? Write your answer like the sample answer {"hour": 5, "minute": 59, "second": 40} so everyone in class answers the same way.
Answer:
{"hour": 9, "minute": 52, "second": 10}
